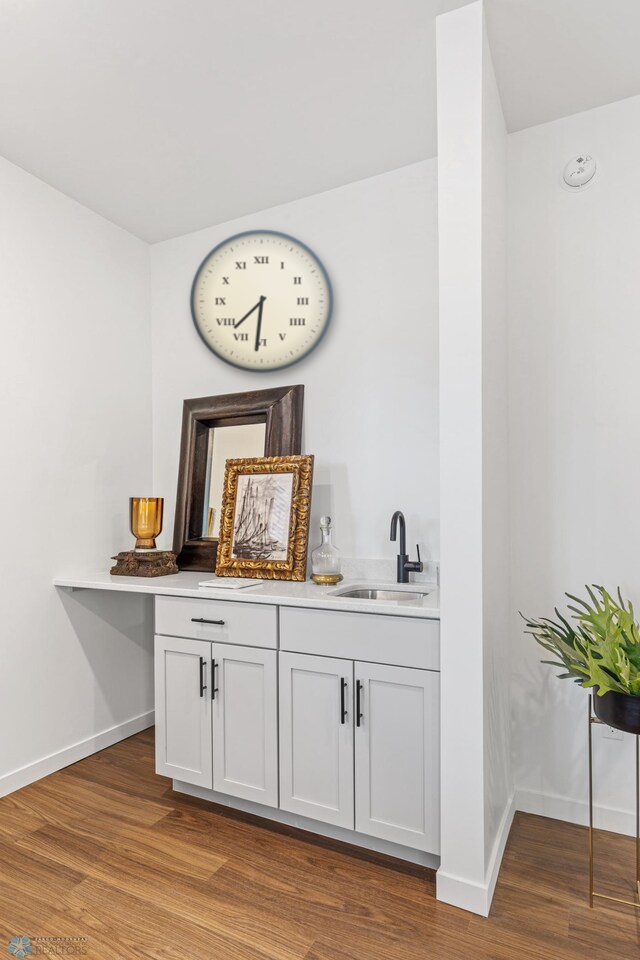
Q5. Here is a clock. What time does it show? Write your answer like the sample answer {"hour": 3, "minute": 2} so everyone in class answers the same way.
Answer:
{"hour": 7, "minute": 31}
